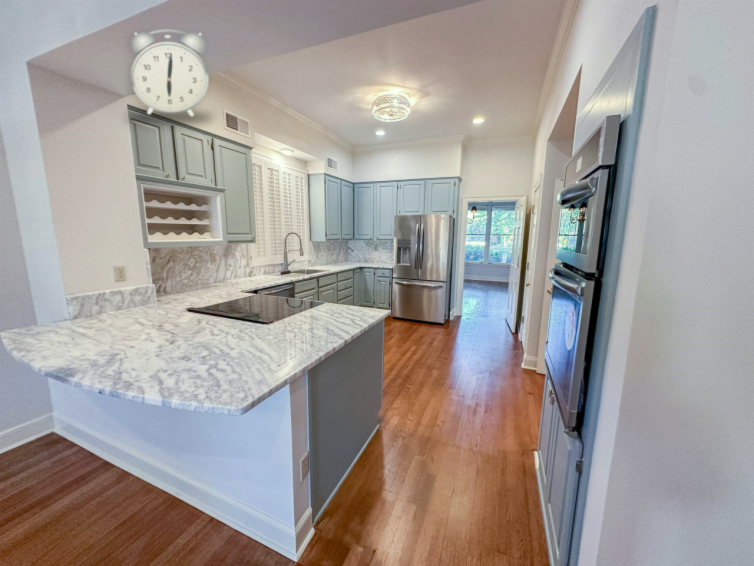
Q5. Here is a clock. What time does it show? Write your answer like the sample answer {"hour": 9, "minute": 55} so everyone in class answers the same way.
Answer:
{"hour": 6, "minute": 1}
